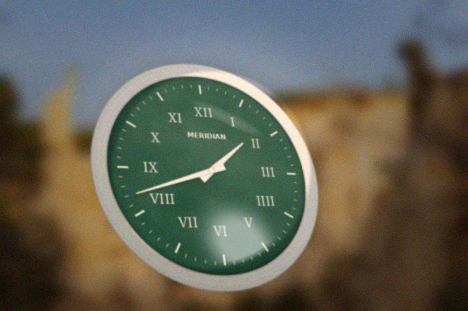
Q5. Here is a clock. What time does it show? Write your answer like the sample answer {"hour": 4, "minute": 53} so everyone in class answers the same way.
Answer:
{"hour": 1, "minute": 42}
